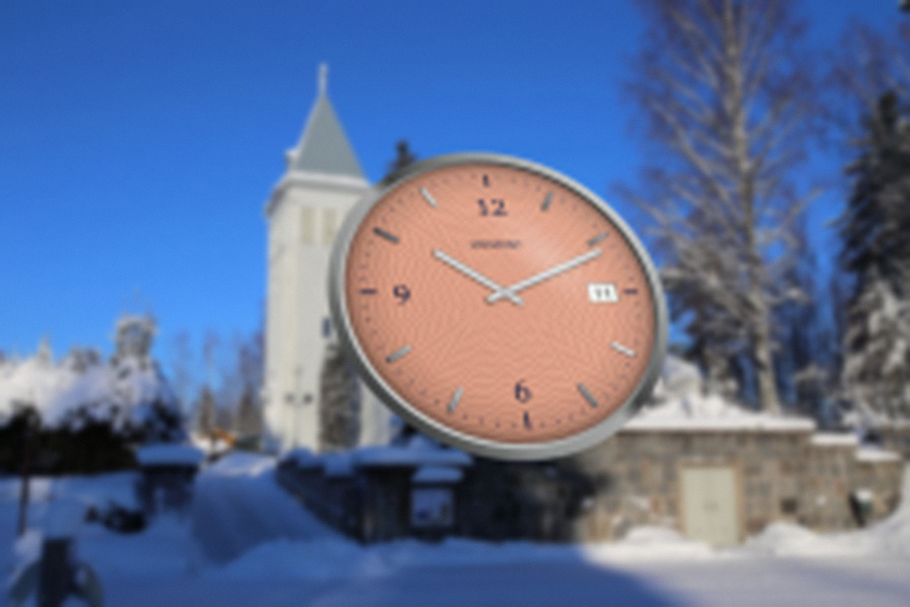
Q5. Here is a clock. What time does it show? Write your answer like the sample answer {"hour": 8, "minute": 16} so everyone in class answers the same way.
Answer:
{"hour": 10, "minute": 11}
